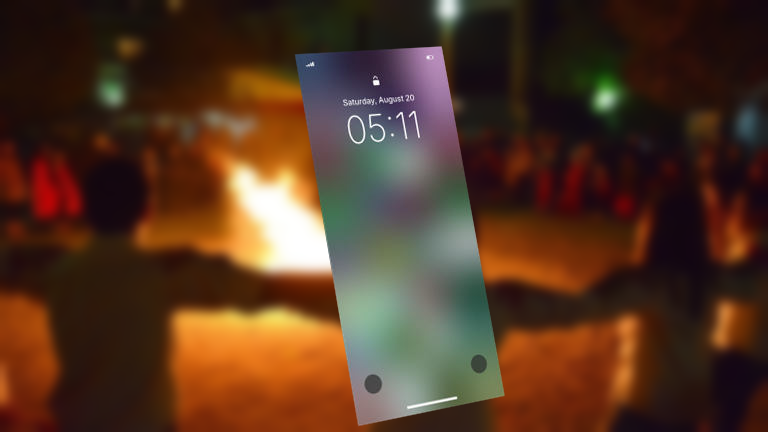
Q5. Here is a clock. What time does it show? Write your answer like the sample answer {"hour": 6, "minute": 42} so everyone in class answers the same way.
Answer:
{"hour": 5, "minute": 11}
